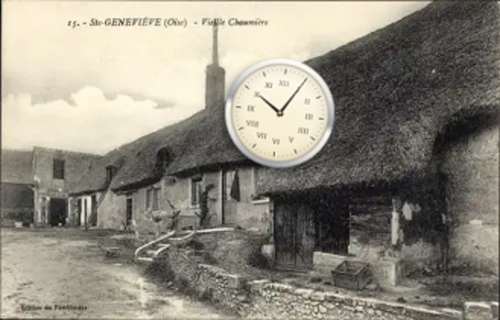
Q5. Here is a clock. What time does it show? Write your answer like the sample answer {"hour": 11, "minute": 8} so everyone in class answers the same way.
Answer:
{"hour": 10, "minute": 5}
